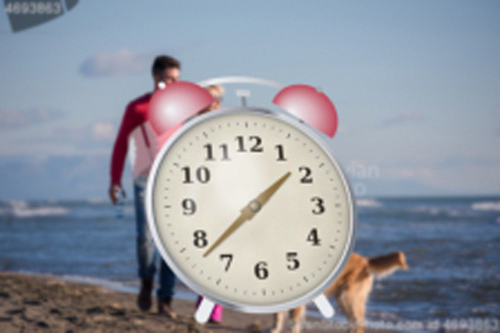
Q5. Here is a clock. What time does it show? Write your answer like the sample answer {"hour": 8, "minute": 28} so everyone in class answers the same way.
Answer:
{"hour": 1, "minute": 38}
